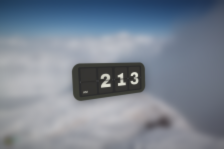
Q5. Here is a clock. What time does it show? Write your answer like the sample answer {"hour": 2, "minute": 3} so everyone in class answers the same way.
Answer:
{"hour": 2, "minute": 13}
